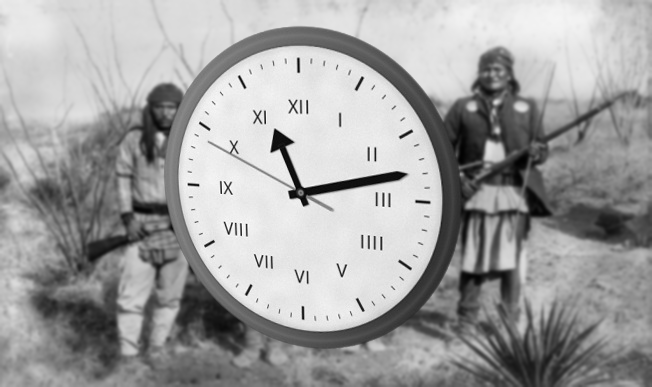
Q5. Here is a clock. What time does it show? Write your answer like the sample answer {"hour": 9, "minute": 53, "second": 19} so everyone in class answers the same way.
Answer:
{"hour": 11, "minute": 12, "second": 49}
